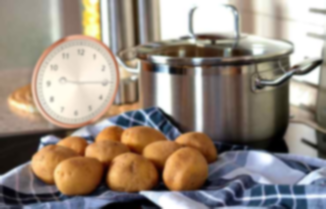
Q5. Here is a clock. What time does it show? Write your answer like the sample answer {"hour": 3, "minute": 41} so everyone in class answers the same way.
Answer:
{"hour": 9, "minute": 15}
